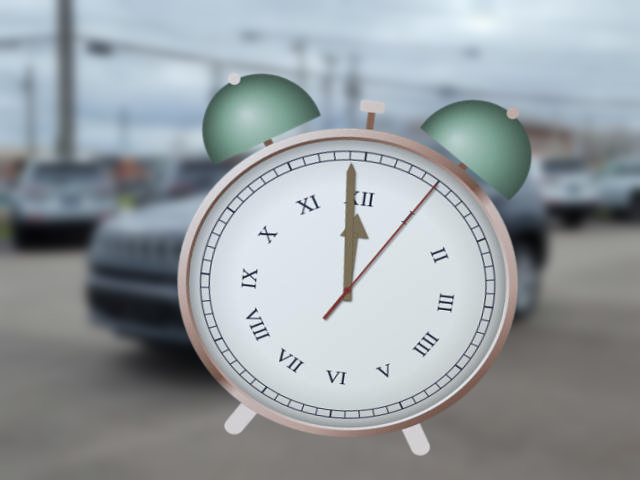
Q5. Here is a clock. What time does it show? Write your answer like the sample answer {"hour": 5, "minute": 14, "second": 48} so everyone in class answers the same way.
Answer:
{"hour": 11, "minute": 59, "second": 5}
